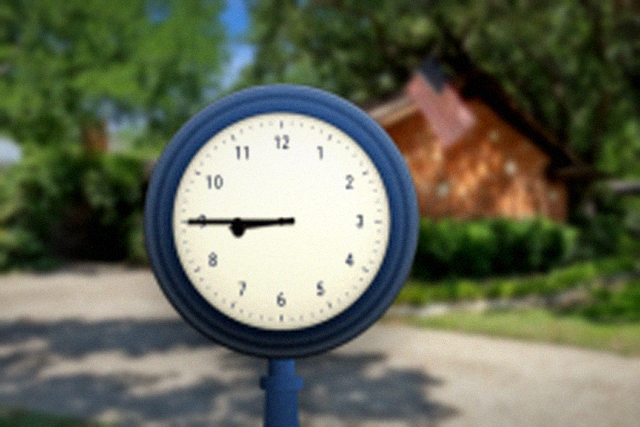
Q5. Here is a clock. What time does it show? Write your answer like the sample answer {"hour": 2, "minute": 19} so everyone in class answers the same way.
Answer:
{"hour": 8, "minute": 45}
